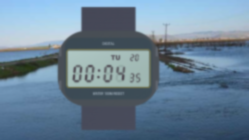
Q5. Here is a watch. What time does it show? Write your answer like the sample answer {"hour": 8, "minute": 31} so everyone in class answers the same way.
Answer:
{"hour": 0, "minute": 4}
